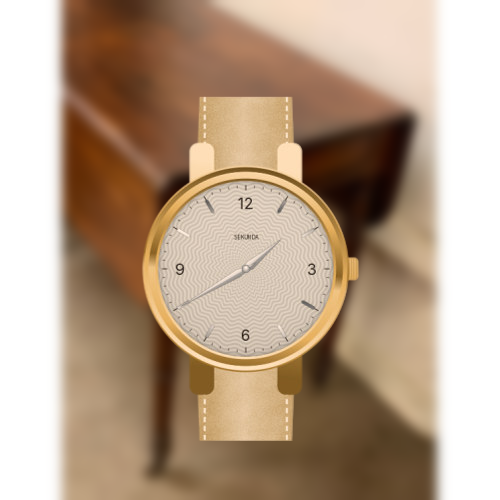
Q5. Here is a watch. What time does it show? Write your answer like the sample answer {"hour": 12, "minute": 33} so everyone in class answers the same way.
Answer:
{"hour": 1, "minute": 40}
